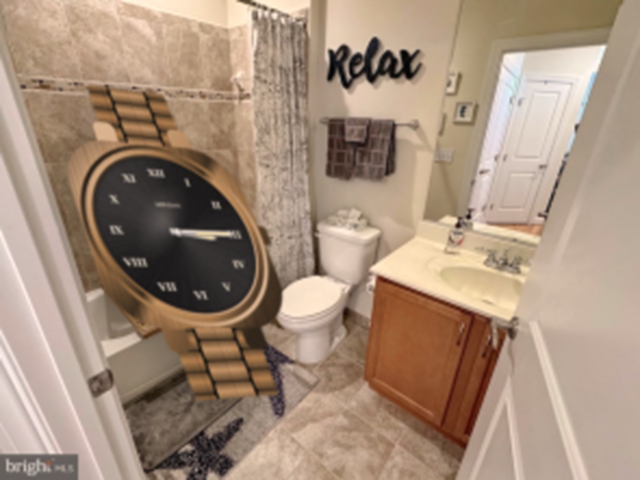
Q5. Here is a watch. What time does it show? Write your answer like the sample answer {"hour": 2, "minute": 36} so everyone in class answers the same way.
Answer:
{"hour": 3, "minute": 15}
